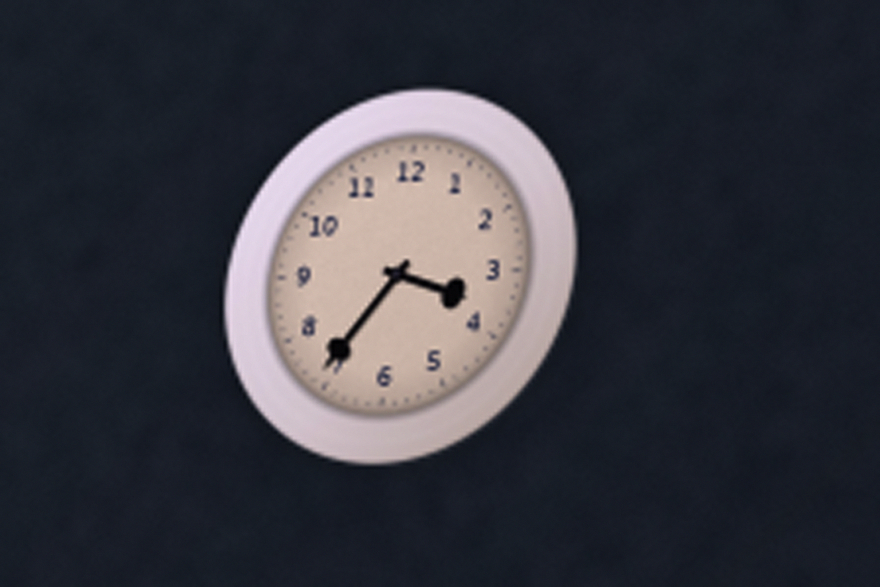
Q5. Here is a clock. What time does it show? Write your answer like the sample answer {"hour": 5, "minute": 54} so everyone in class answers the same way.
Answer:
{"hour": 3, "minute": 36}
